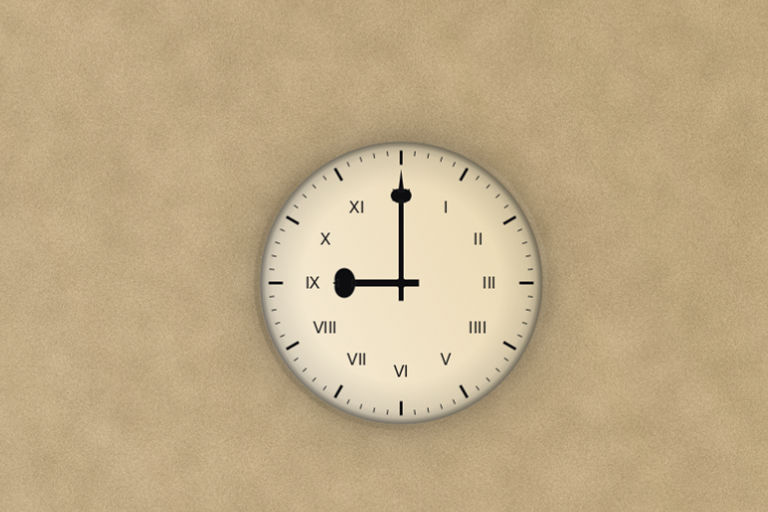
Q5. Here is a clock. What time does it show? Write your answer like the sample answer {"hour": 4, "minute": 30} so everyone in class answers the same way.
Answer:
{"hour": 9, "minute": 0}
